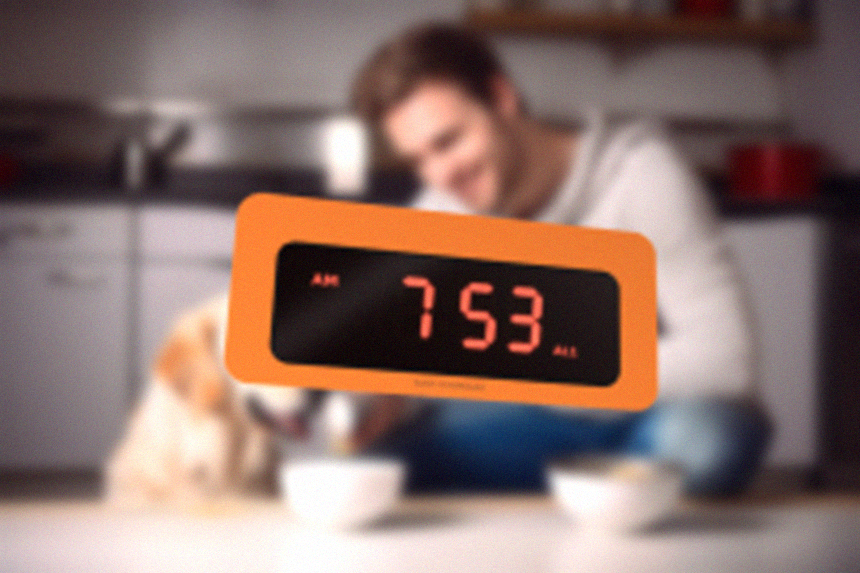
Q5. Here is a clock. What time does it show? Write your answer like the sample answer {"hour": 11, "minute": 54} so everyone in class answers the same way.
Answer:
{"hour": 7, "minute": 53}
